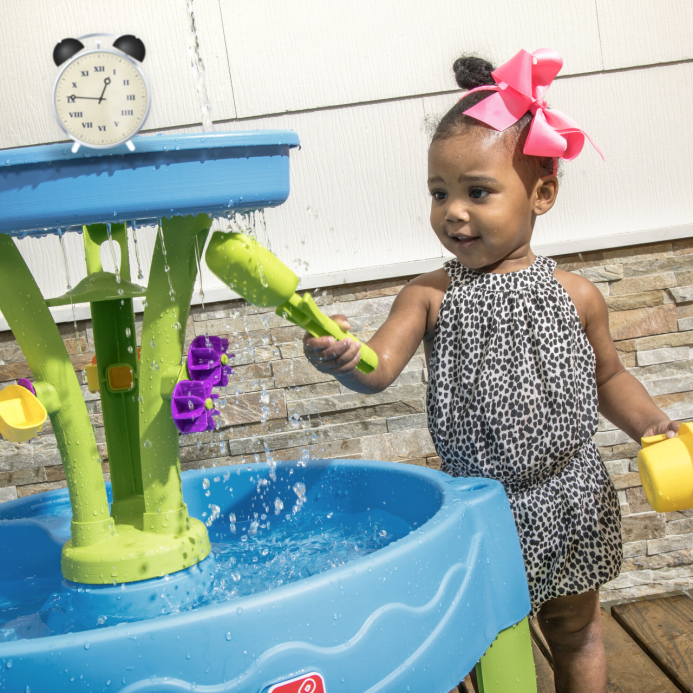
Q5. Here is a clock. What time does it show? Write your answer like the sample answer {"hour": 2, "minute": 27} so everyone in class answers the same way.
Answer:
{"hour": 12, "minute": 46}
